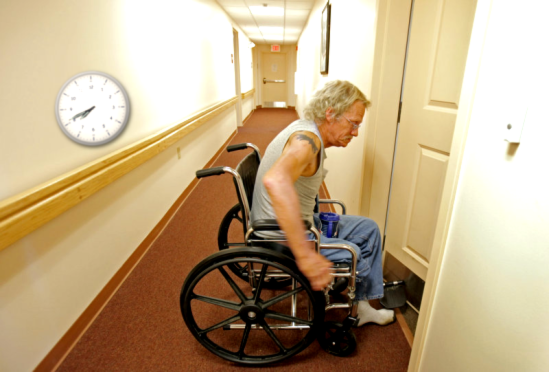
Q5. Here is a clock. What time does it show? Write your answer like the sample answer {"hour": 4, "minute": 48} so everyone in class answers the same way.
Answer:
{"hour": 7, "minute": 41}
